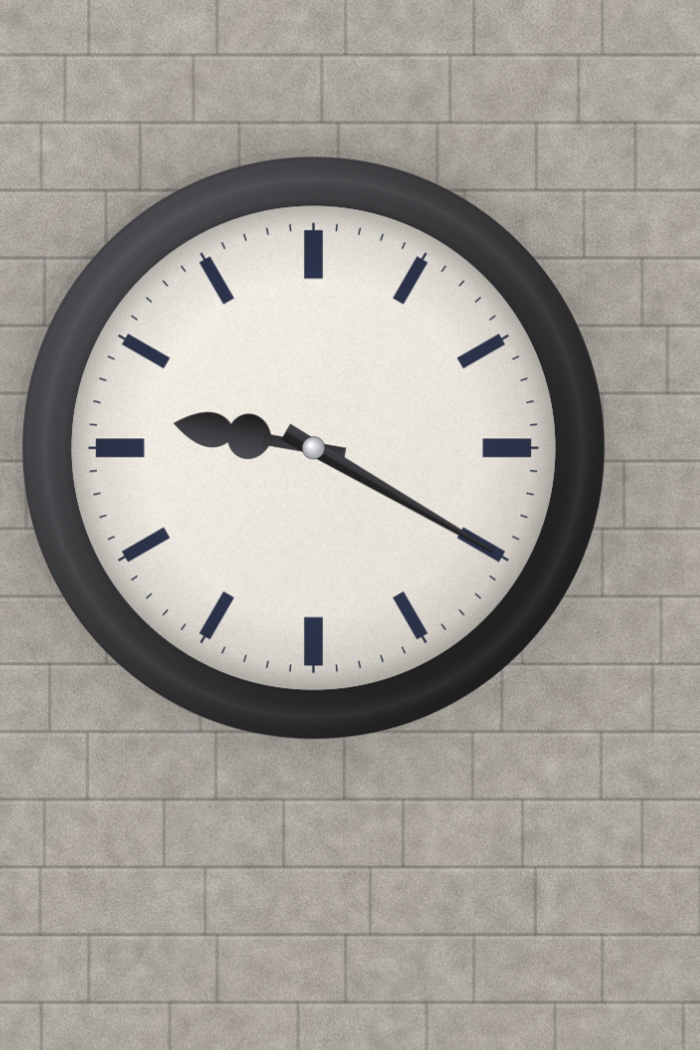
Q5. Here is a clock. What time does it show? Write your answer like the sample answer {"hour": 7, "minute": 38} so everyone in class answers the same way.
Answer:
{"hour": 9, "minute": 20}
